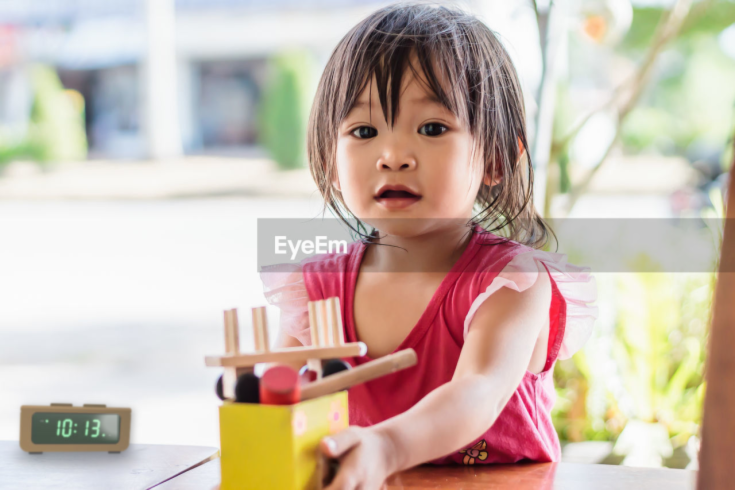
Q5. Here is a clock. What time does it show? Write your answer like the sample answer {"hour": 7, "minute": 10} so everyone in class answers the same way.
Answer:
{"hour": 10, "minute": 13}
